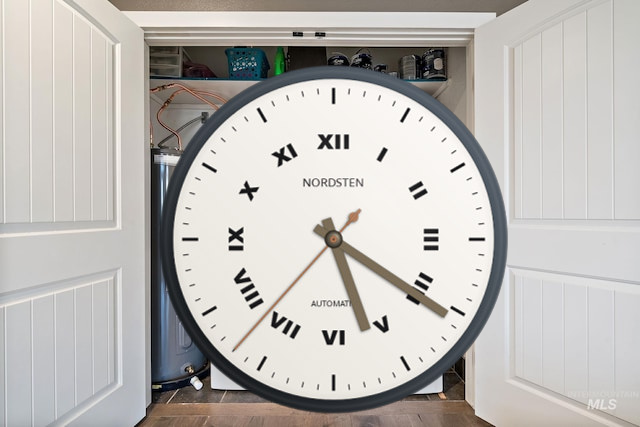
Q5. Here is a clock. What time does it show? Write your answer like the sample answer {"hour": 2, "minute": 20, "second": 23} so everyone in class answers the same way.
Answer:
{"hour": 5, "minute": 20, "second": 37}
